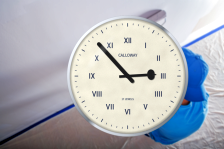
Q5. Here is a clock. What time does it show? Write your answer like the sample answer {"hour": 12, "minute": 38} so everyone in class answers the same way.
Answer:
{"hour": 2, "minute": 53}
